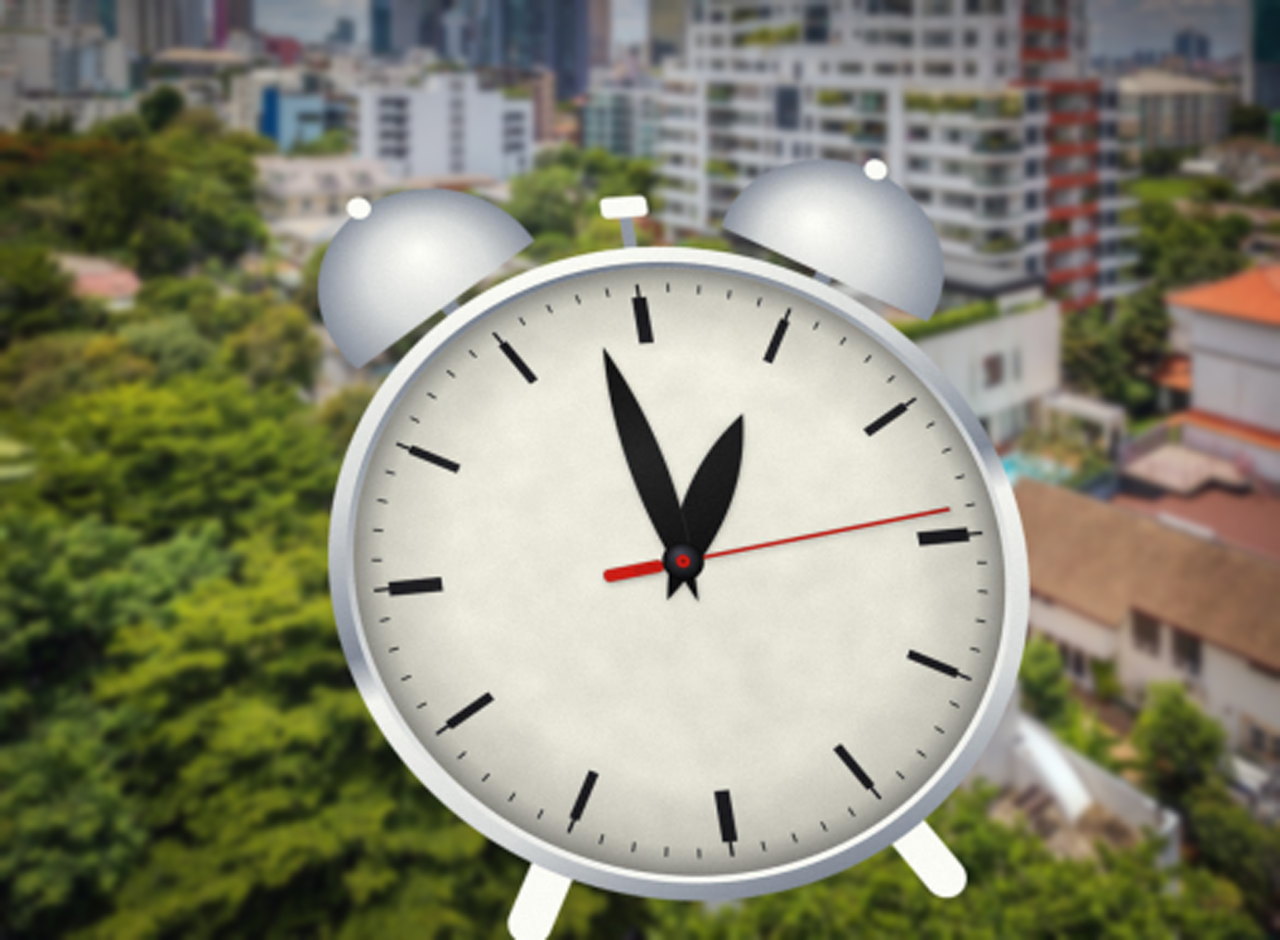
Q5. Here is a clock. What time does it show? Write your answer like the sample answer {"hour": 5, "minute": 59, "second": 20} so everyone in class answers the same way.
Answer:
{"hour": 12, "minute": 58, "second": 14}
